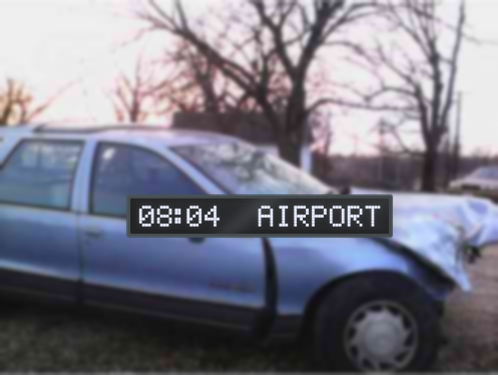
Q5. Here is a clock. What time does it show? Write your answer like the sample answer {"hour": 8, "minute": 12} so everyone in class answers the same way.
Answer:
{"hour": 8, "minute": 4}
